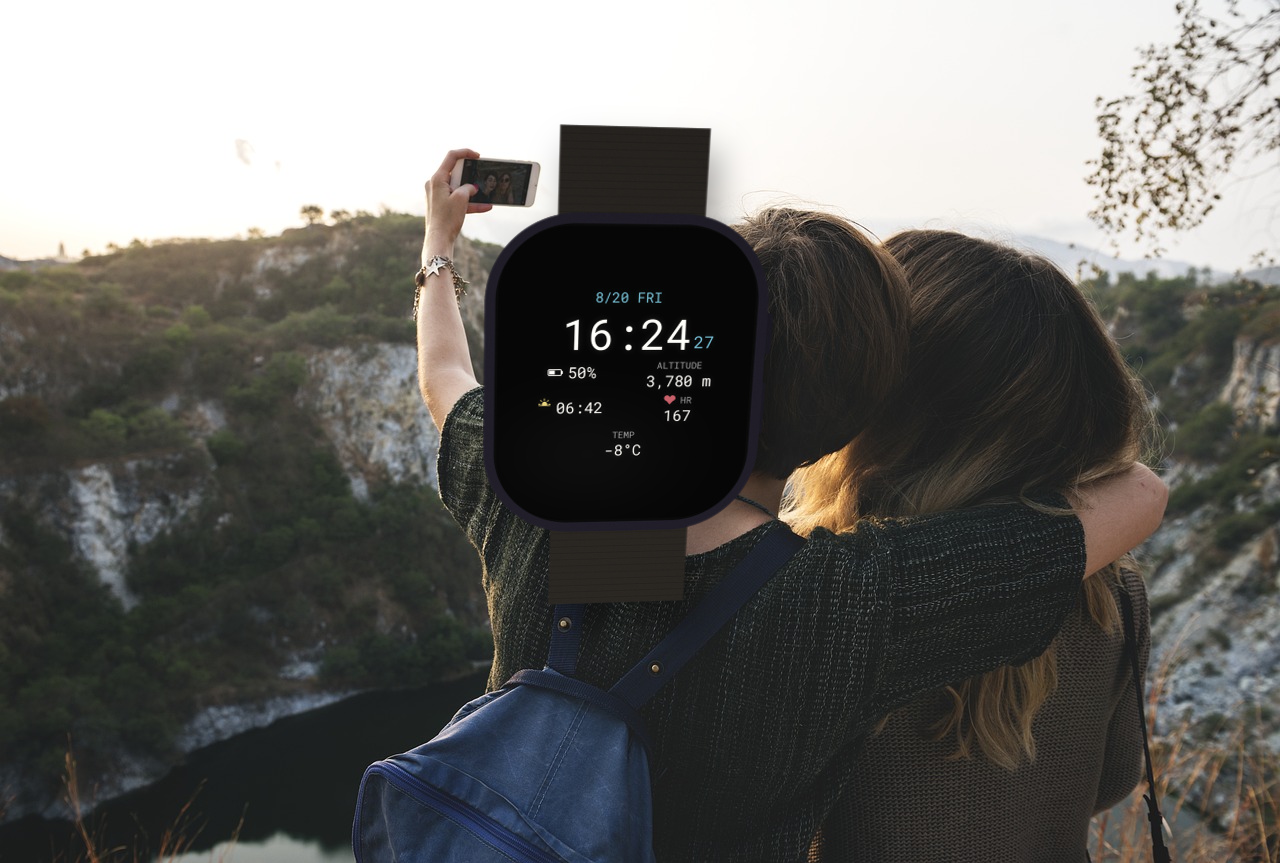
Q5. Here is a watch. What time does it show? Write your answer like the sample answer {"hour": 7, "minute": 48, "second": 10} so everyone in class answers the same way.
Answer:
{"hour": 16, "minute": 24, "second": 27}
